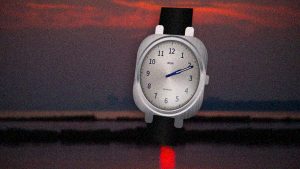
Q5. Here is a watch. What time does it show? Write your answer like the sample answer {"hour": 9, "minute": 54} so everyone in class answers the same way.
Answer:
{"hour": 2, "minute": 11}
